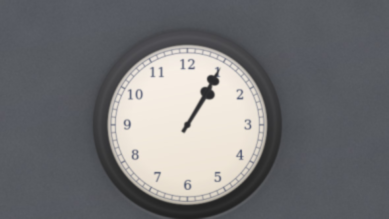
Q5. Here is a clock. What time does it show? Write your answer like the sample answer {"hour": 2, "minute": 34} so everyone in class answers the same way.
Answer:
{"hour": 1, "minute": 5}
